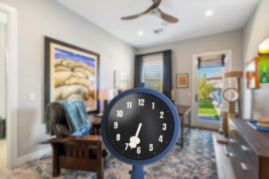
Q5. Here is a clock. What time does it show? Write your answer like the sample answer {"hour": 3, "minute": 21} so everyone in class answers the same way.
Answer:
{"hour": 6, "minute": 33}
